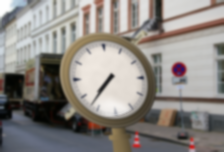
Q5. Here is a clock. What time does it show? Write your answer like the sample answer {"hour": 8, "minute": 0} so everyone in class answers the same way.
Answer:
{"hour": 7, "minute": 37}
